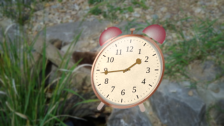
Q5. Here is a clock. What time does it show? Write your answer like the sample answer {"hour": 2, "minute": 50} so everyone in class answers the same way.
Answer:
{"hour": 1, "minute": 44}
